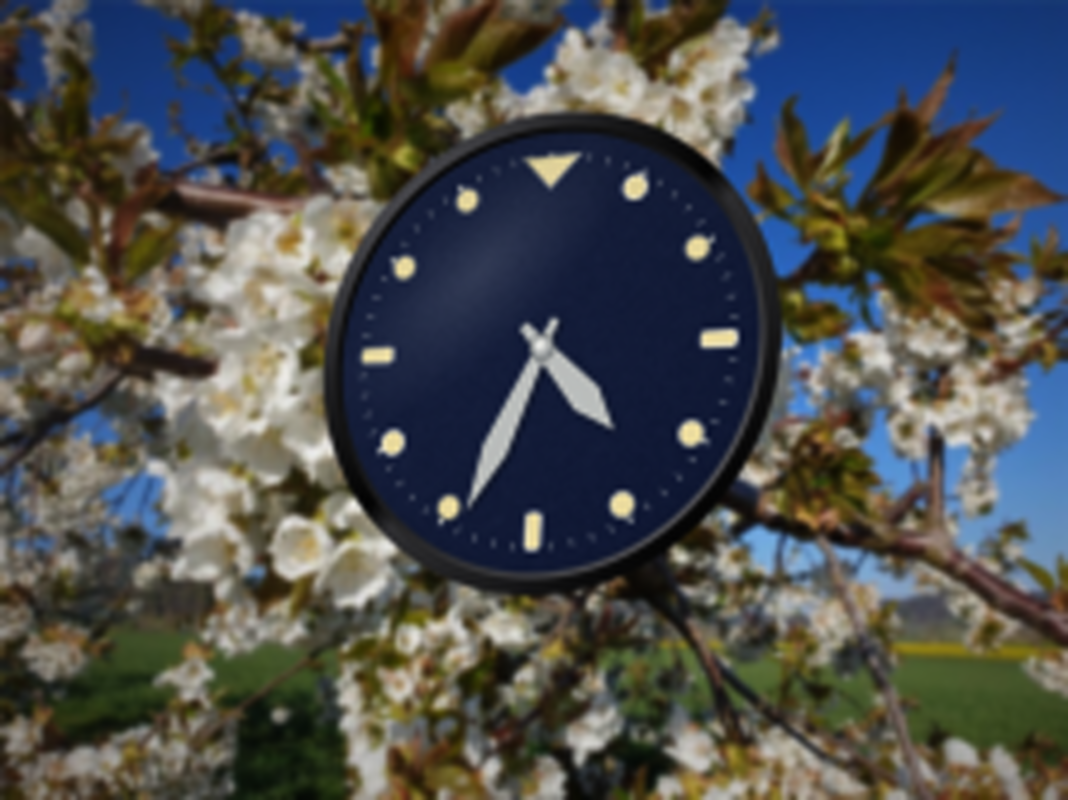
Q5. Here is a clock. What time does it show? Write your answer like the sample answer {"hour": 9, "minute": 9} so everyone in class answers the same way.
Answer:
{"hour": 4, "minute": 34}
